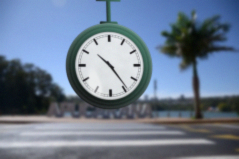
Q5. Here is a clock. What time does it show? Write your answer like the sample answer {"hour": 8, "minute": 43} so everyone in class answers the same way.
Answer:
{"hour": 10, "minute": 24}
